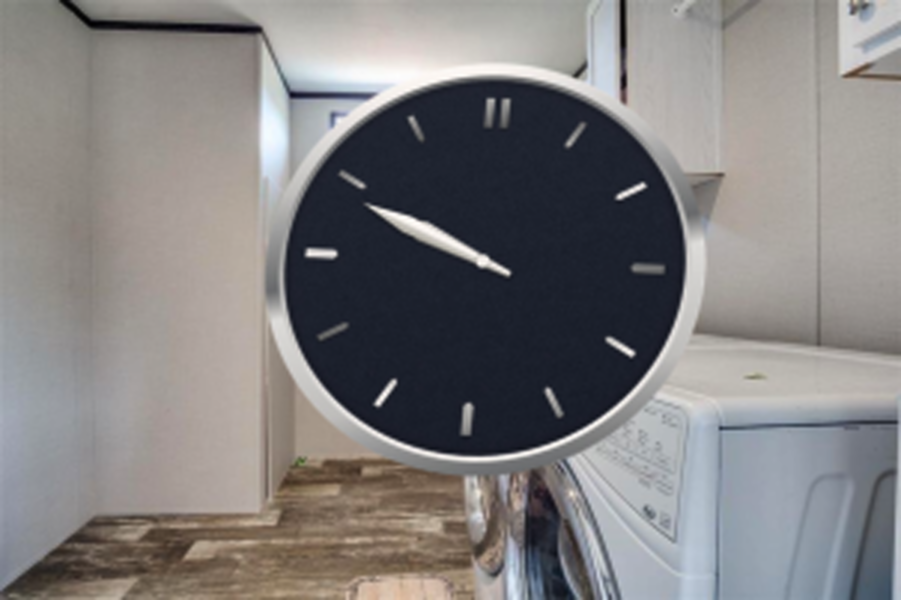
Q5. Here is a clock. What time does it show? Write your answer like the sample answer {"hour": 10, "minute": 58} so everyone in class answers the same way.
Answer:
{"hour": 9, "minute": 49}
